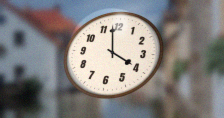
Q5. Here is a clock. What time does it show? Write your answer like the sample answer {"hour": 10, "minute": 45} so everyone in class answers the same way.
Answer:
{"hour": 3, "minute": 58}
